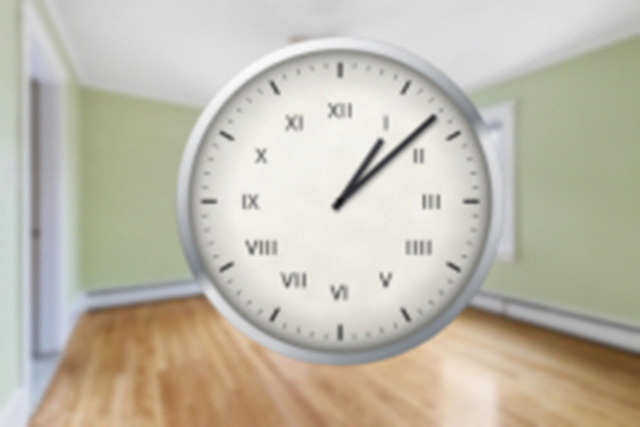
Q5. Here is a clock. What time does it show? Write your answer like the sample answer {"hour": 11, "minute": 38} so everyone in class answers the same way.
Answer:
{"hour": 1, "minute": 8}
